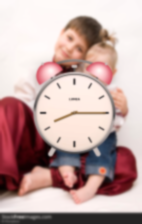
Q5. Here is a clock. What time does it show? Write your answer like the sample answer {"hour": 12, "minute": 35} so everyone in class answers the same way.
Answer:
{"hour": 8, "minute": 15}
